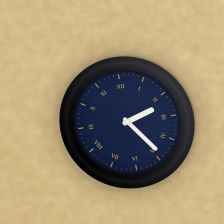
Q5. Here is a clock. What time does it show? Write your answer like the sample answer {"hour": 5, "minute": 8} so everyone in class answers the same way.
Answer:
{"hour": 2, "minute": 24}
